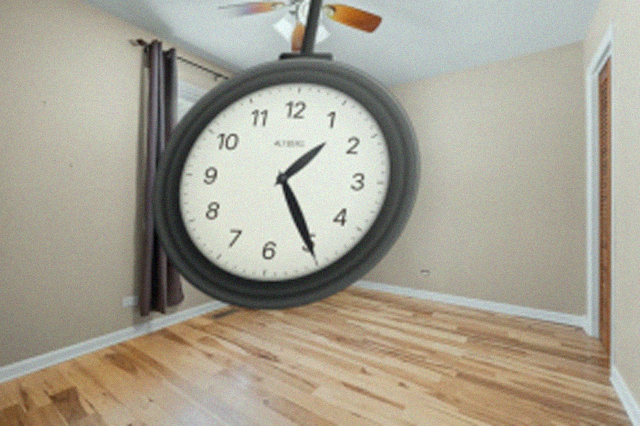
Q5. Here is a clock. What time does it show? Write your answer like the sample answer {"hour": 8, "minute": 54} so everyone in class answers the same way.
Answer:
{"hour": 1, "minute": 25}
